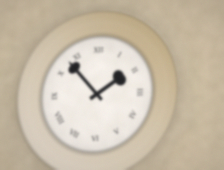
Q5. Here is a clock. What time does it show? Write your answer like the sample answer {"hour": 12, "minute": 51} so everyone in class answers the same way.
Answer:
{"hour": 1, "minute": 53}
